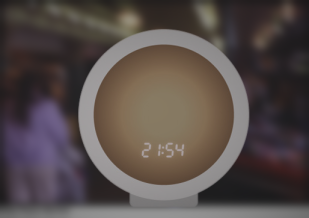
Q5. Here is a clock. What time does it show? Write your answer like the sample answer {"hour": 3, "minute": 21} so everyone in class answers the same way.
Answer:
{"hour": 21, "minute": 54}
